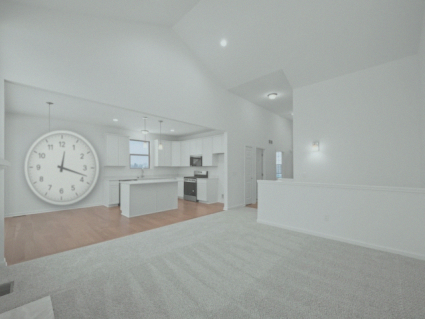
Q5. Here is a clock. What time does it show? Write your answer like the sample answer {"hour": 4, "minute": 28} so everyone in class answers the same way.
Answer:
{"hour": 12, "minute": 18}
